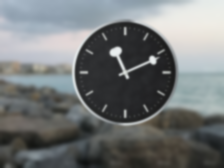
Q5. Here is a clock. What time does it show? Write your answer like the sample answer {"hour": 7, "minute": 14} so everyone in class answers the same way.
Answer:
{"hour": 11, "minute": 11}
